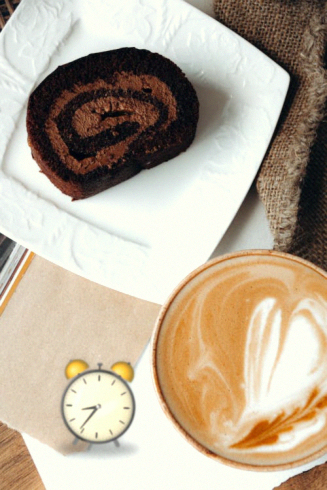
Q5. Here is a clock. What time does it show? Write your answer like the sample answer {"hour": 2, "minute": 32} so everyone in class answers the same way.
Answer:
{"hour": 8, "minute": 36}
